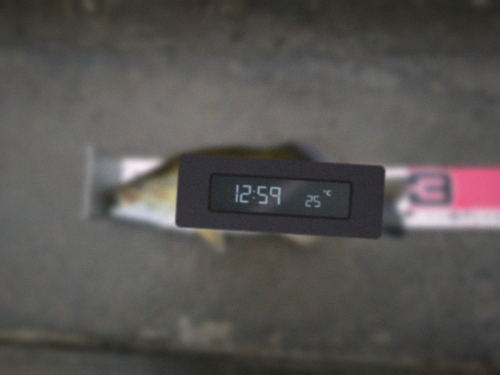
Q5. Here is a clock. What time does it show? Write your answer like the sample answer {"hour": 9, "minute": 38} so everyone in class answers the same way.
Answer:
{"hour": 12, "minute": 59}
